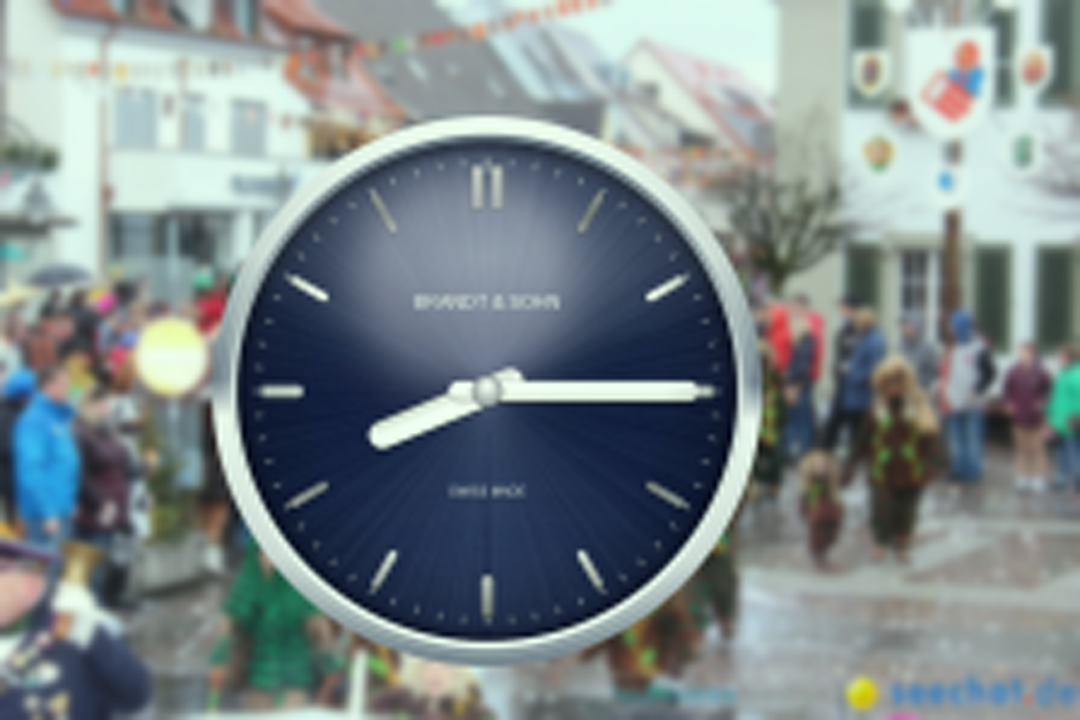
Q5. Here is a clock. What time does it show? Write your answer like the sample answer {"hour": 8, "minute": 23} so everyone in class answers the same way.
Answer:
{"hour": 8, "minute": 15}
